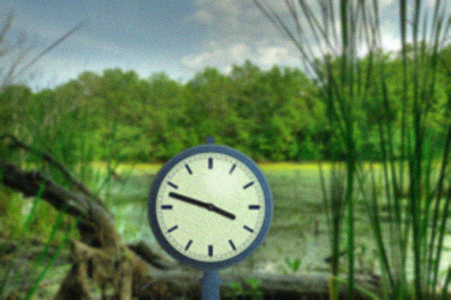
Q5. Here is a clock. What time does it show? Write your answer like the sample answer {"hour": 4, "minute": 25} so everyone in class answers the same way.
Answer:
{"hour": 3, "minute": 48}
